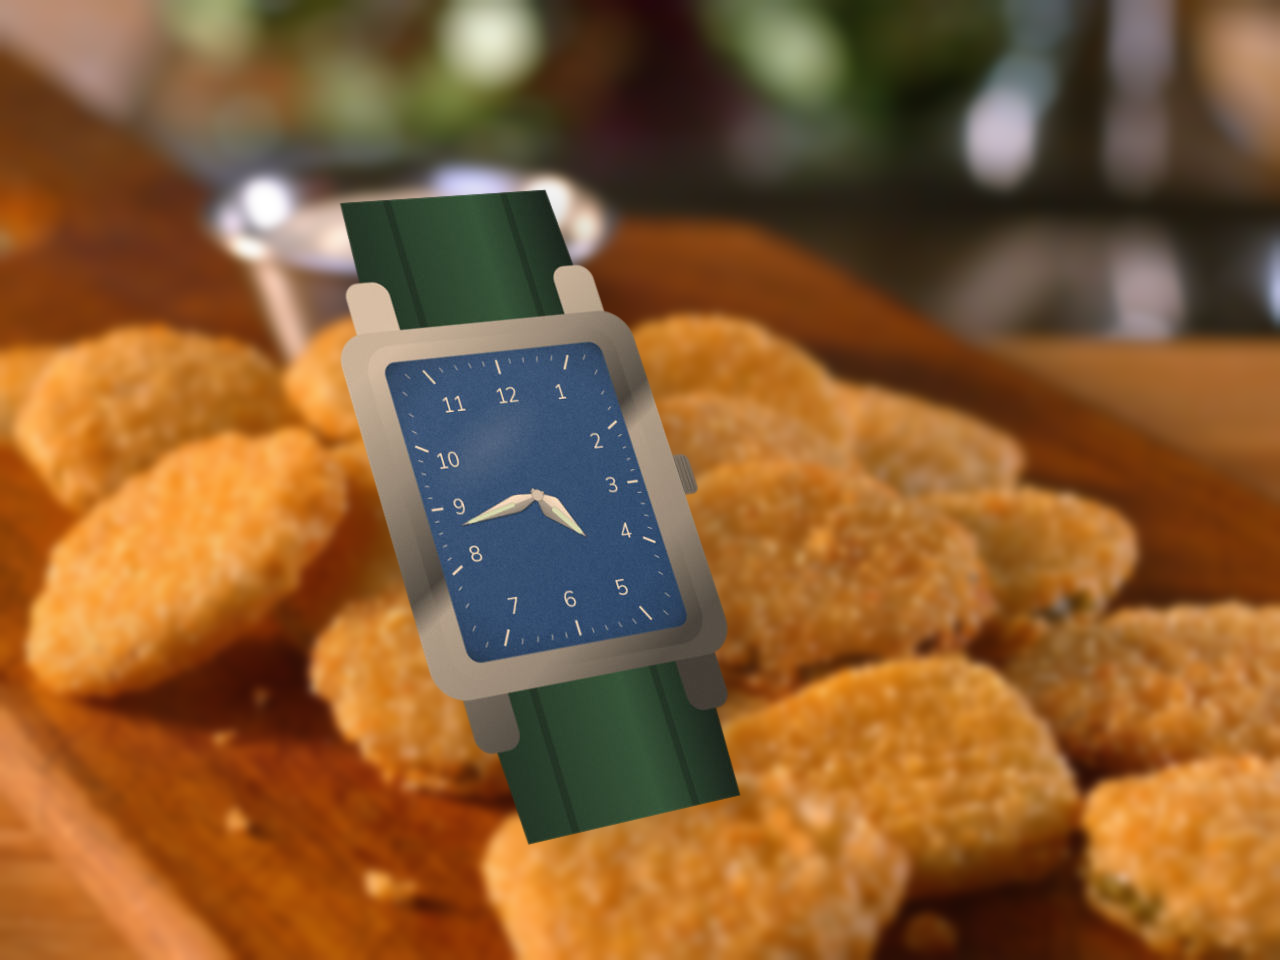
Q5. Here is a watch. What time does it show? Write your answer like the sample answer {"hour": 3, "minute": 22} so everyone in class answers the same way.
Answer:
{"hour": 4, "minute": 43}
